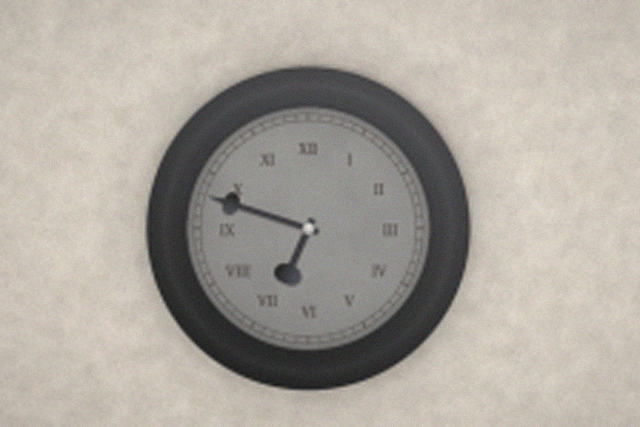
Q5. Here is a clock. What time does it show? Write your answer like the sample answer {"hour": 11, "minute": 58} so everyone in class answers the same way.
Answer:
{"hour": 6, "minute": 48}
